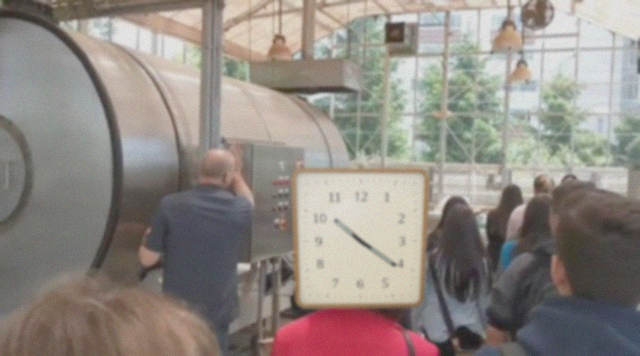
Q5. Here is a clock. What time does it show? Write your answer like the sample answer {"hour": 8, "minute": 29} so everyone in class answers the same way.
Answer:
{"hour": 10, "minute": 21}
